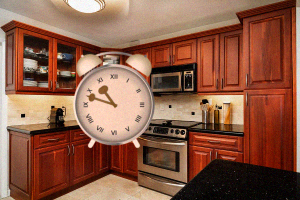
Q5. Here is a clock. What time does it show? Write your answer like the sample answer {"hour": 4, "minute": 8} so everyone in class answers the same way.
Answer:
{"hour": 10, "minute": 48}
